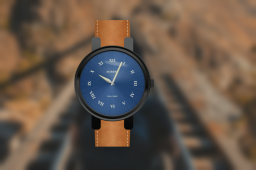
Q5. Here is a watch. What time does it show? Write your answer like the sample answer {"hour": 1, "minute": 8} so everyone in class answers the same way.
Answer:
{"hour": 10, "minute": 4}
